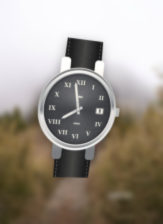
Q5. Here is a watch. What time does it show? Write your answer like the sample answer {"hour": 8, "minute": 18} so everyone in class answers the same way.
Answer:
{"hour": 7, "minute": 58}
